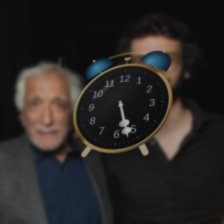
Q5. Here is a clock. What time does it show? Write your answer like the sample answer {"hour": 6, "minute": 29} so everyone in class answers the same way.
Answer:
{"hour": 5, "minute": 27}
